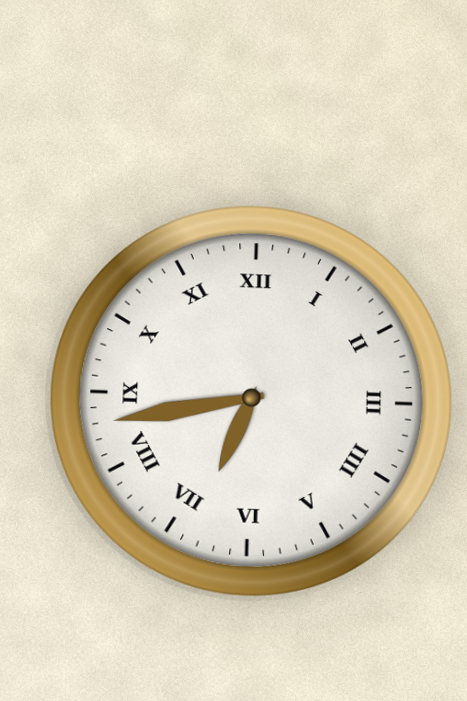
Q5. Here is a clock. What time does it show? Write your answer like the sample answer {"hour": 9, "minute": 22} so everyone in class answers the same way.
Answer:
{"hour": 6, "minute": 43}
